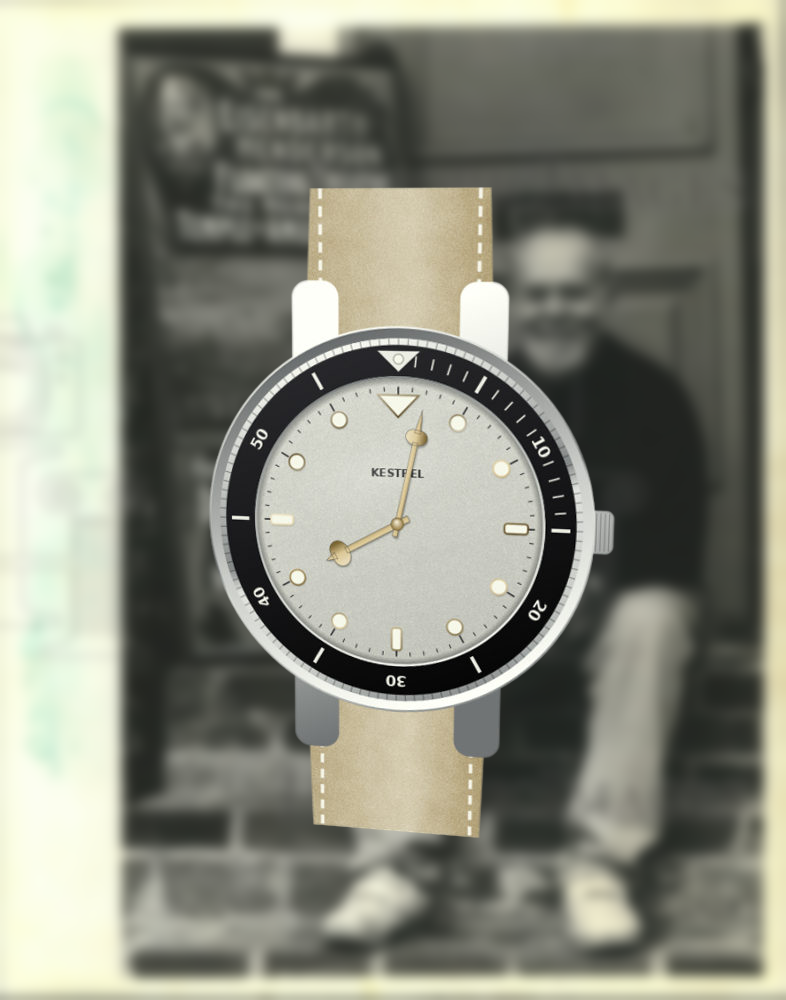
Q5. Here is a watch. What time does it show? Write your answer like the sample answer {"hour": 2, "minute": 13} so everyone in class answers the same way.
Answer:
{"hour": 8, "minute": 2}
